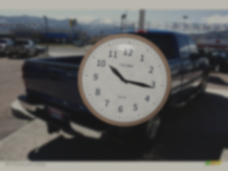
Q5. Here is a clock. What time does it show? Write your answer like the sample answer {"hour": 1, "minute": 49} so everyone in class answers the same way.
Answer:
{"hour": 10, "minute": 16}
